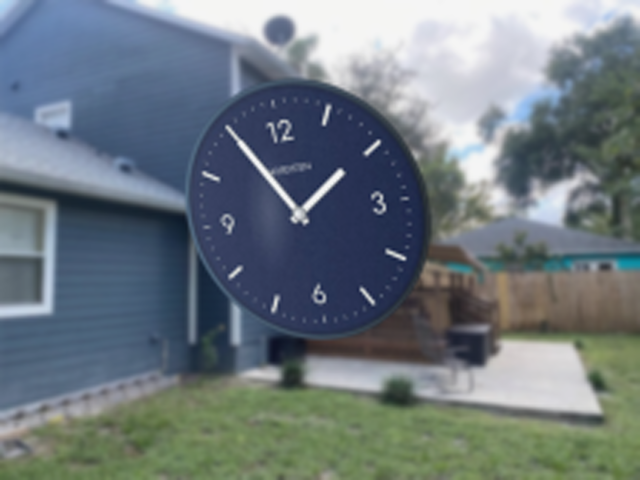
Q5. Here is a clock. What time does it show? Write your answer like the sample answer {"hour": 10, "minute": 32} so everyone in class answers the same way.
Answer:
{"hour": 1, "minute": 55}
